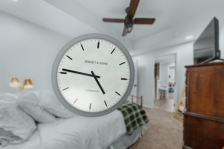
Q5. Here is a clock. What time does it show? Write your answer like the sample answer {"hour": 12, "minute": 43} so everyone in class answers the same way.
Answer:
{"hour": 4, "minute": 46}
